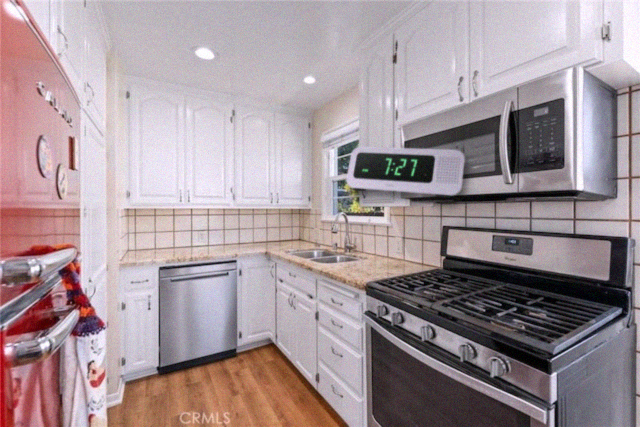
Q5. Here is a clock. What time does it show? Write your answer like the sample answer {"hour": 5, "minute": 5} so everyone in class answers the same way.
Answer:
{"hour": 7, "minute": 27}
